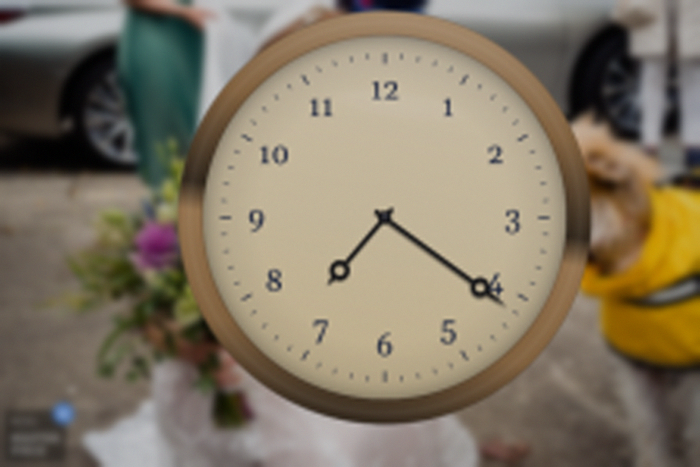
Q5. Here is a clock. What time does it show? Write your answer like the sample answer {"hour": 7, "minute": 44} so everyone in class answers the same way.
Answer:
{"hour": 7, "minute": 21}
